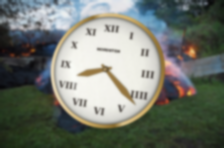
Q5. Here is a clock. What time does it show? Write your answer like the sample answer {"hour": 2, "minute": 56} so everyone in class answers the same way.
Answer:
{"hour": 8, "minute": 22}
